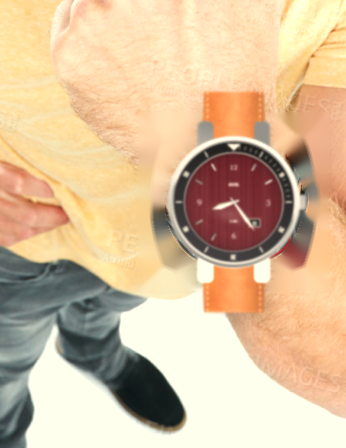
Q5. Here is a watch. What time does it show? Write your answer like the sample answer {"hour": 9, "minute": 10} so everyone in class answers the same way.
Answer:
{"hour": 8, "minute": 24}
